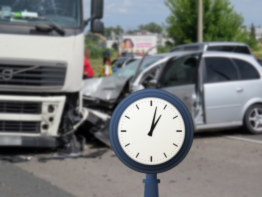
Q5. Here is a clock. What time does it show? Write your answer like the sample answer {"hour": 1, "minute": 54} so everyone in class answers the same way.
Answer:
{"hour": 1, "minute": 2}
